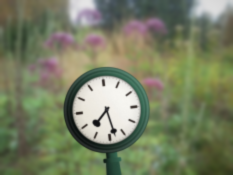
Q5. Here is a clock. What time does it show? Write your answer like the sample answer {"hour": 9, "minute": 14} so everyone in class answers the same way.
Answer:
{"hour": 7, "minute": 28}
